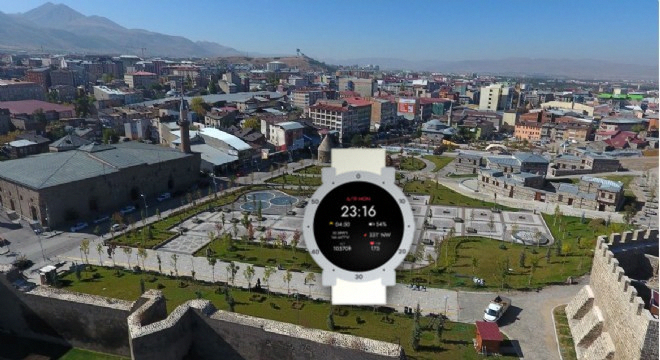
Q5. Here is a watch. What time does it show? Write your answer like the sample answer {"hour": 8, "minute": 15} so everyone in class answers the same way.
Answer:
{"hour": 23, "minute": 16}
